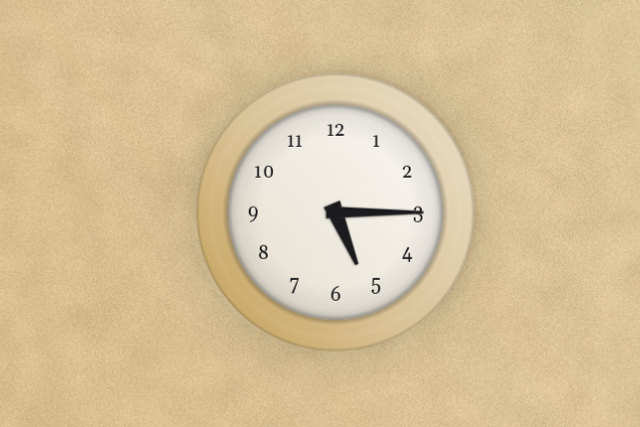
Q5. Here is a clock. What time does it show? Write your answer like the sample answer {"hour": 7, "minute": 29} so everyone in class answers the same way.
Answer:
{"hour": 5, "minute": 15}
